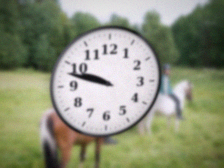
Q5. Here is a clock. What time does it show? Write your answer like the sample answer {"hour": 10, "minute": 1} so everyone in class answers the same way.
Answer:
{"hour": 9, "minute": 48}
